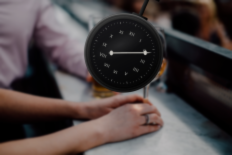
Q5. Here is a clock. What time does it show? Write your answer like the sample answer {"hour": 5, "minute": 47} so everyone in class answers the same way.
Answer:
{"hour": 8, "minute": 11}
